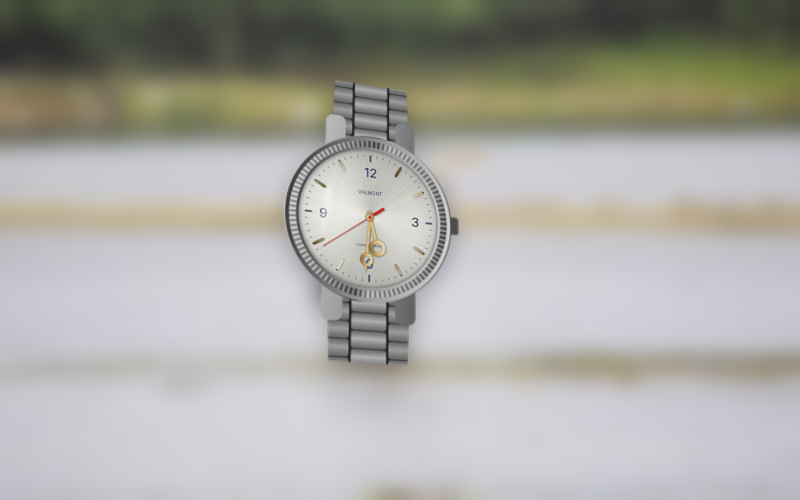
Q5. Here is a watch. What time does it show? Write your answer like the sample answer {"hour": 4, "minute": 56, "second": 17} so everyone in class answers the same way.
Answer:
{"hour": 5, "minute": 30, "second": 39}
